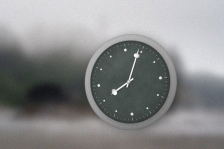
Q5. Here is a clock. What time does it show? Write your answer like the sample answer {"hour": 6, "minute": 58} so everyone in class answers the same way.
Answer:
{"hour": 8, "minute": 4}
